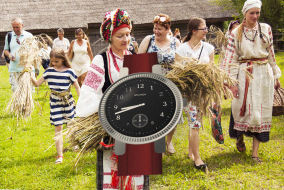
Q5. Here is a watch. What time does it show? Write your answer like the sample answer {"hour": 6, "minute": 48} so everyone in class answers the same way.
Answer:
{"hour": 8, "minute": 42}
